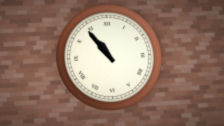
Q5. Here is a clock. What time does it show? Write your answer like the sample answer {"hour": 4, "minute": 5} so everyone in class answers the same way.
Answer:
{"hour": 10, "minute": 54}
